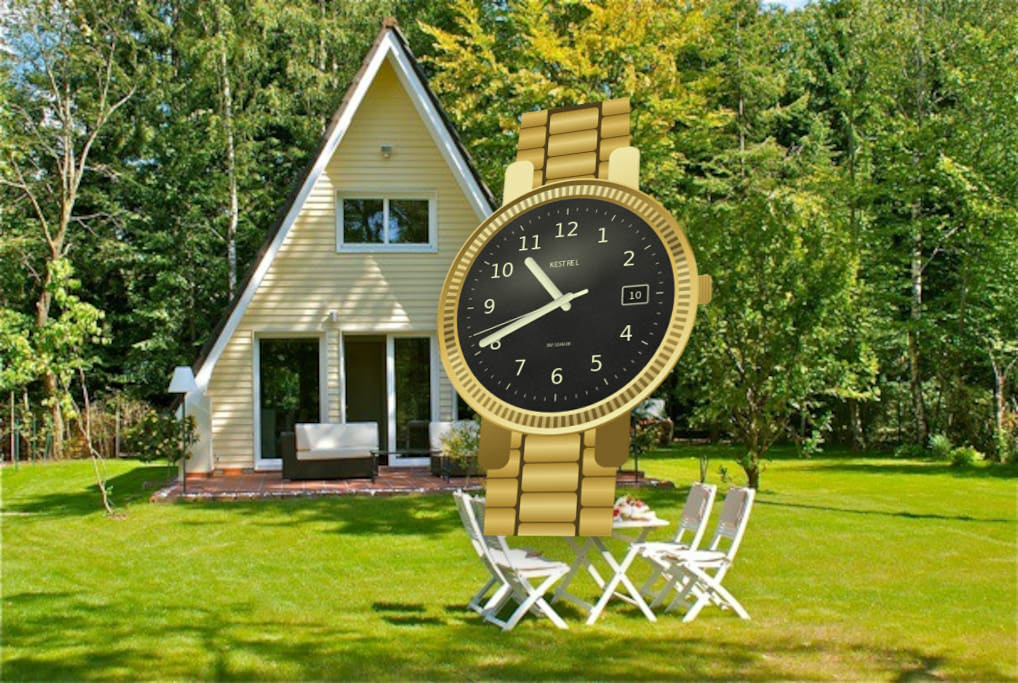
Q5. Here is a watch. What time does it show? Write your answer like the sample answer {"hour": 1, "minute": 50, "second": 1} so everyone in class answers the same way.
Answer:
{"hour": 10, "minute": 40, "second": 42}
